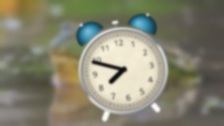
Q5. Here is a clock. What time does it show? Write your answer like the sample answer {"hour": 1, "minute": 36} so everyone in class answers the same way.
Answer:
{"hour": 7, "minute": 49}
